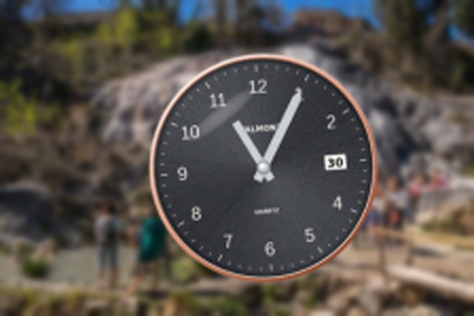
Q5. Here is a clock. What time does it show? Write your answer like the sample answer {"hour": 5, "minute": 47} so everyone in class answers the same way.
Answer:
{"hour": 11, "minute": 5}
